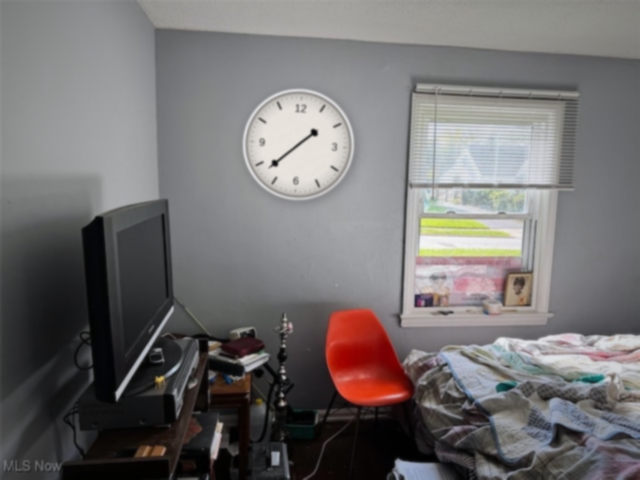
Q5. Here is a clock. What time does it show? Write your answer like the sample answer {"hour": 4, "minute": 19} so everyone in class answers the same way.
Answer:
{"hour": 1, "minute": 38}
